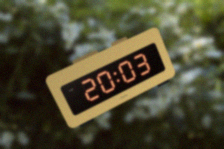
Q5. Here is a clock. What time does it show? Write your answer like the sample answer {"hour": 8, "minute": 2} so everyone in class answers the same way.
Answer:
{"hour": 20, "minute": 3}
